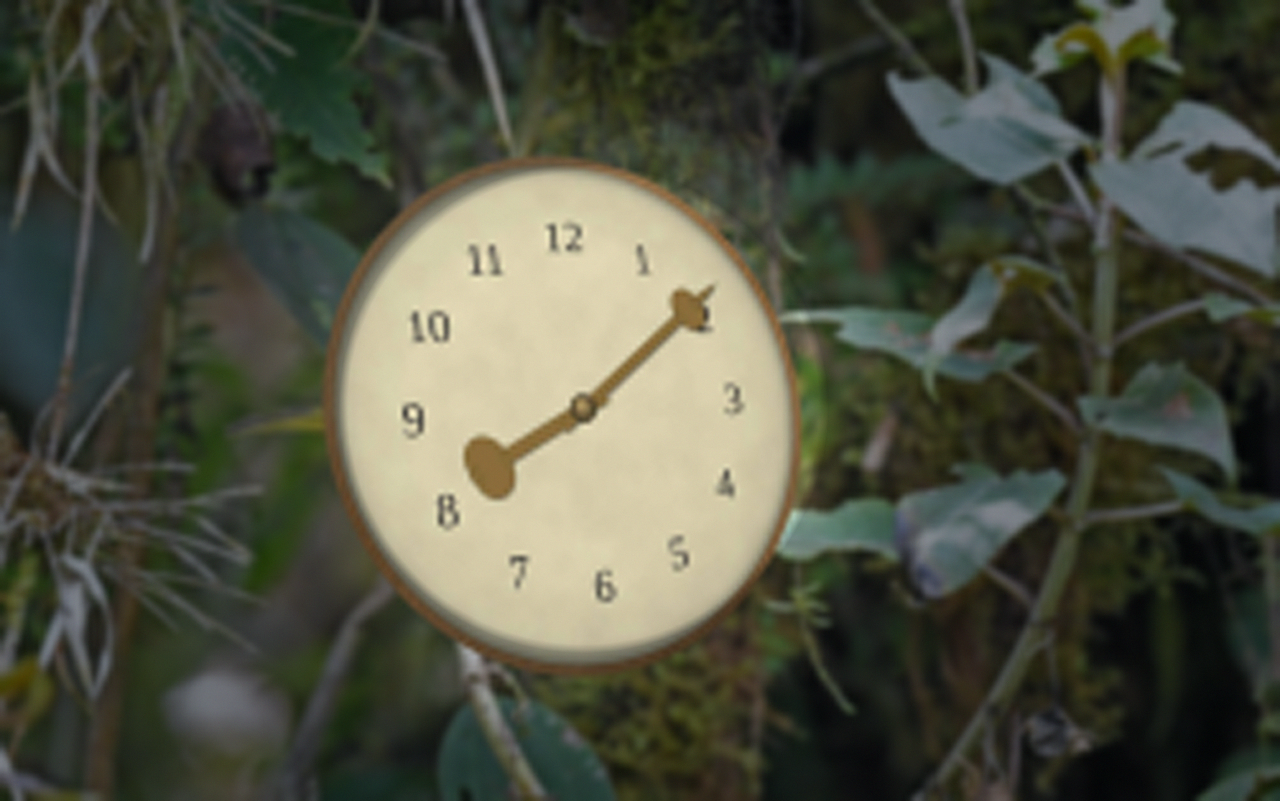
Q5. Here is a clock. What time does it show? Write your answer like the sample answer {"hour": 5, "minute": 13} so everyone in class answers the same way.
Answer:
{"hour": 8, "minute": 9}
